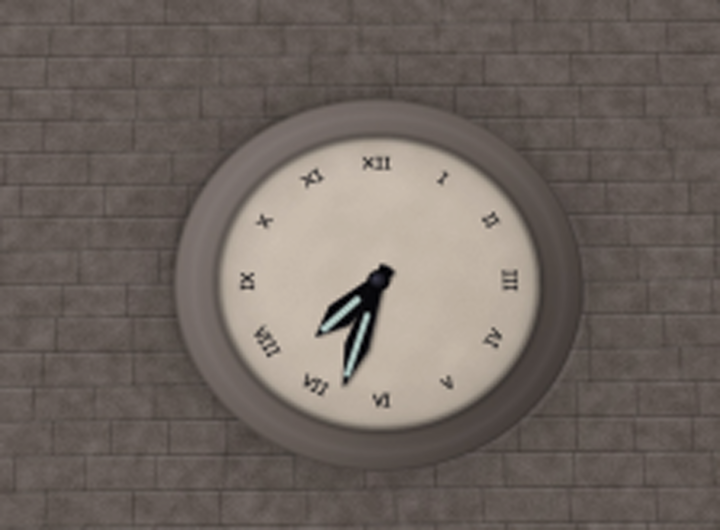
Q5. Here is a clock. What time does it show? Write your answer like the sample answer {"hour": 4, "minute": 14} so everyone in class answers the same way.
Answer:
{"hour": 7, "minute": 33}
